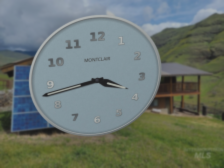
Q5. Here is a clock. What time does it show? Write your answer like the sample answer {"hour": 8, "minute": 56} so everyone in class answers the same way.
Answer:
{"hour": 3, "minute": 43}
